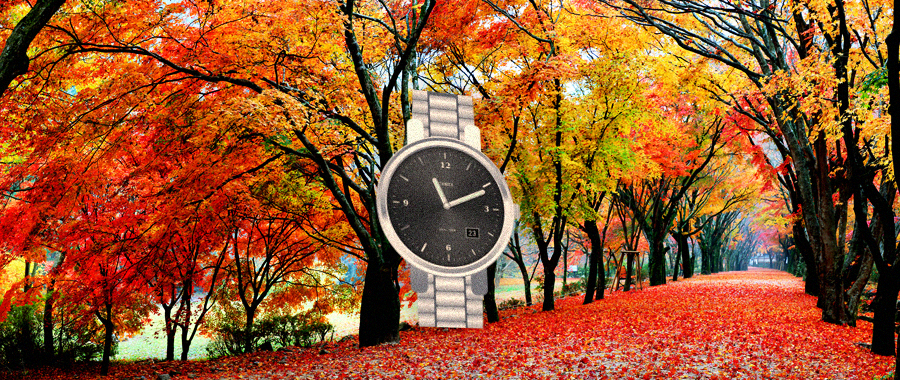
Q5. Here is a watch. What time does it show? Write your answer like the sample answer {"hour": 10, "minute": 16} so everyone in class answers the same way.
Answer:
{"hour": 11, "minute": 11}
